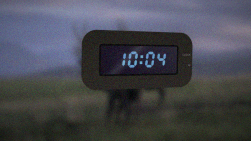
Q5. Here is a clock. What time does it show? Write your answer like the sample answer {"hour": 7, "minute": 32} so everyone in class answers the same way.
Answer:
{"hour": 10, "minute": 4}
